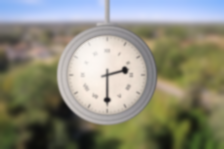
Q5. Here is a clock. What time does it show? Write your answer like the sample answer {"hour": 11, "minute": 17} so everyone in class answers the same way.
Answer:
{"hour": 2, "minute": 30}
